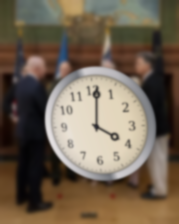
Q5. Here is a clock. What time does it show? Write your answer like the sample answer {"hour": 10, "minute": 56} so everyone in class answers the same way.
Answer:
{"hour": 4, "minute": 1}
